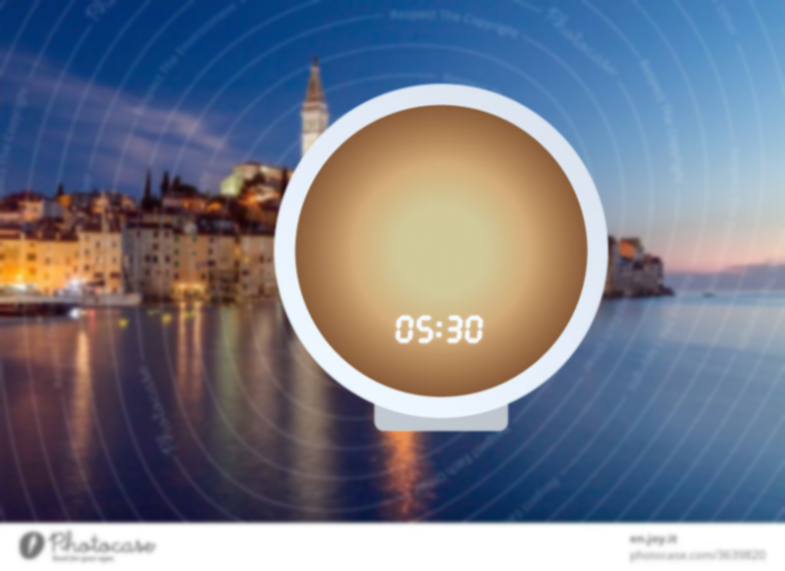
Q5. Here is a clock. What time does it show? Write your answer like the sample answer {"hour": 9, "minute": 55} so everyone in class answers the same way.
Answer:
{"hour": 5, "minute": 30}
